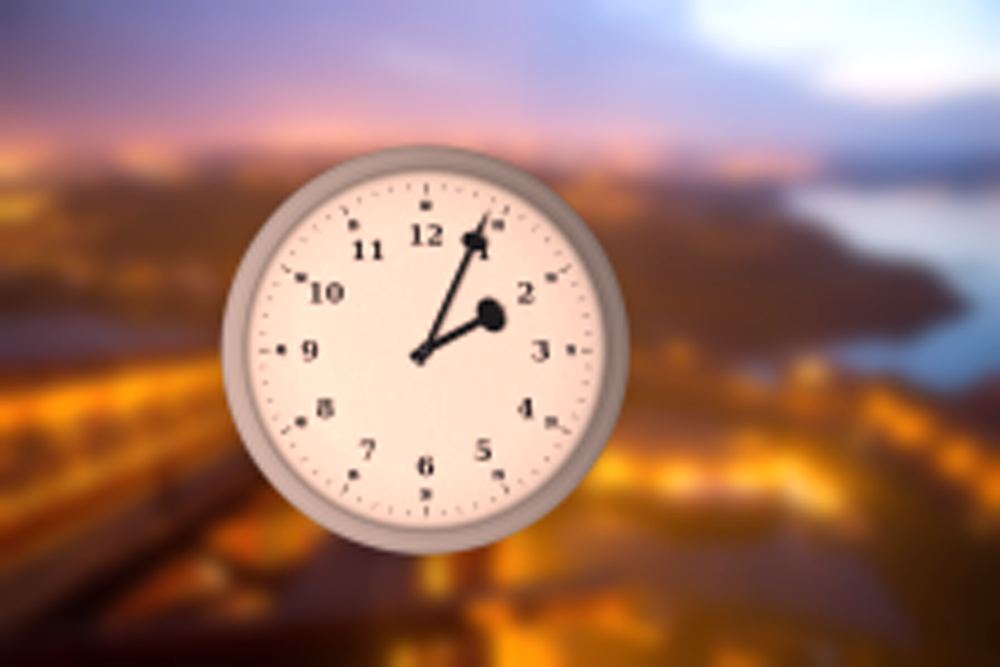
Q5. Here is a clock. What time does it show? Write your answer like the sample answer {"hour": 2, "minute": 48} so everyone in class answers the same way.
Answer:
{"hour": 2, "minute": 4}
